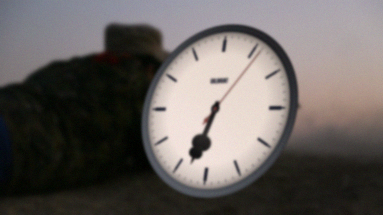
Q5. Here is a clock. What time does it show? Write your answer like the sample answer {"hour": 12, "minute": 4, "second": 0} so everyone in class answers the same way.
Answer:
{"hour": 6, "minute": 33, "second": 6}
